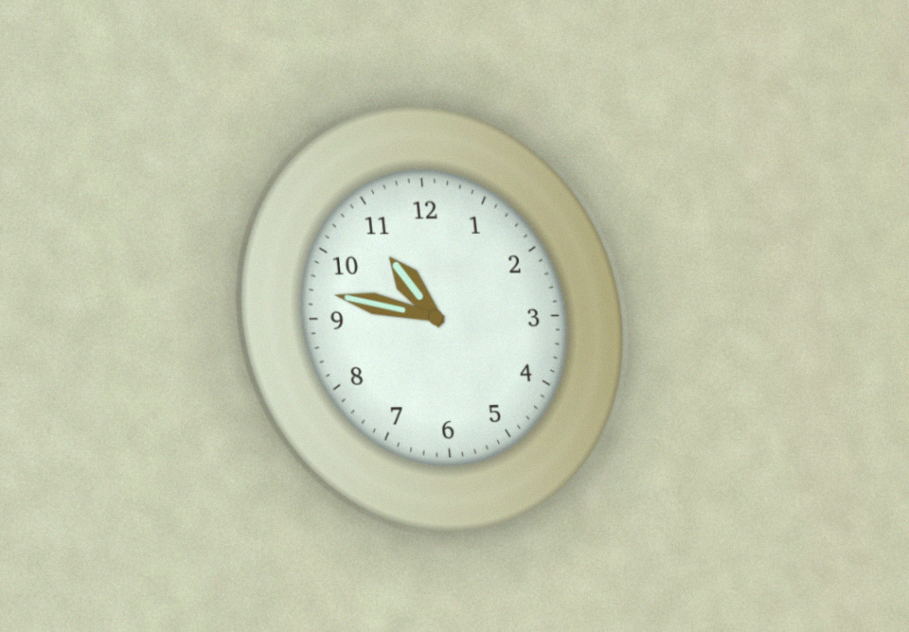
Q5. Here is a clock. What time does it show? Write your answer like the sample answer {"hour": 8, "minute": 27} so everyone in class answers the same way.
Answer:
{"hour": 10, "minute": 47}
